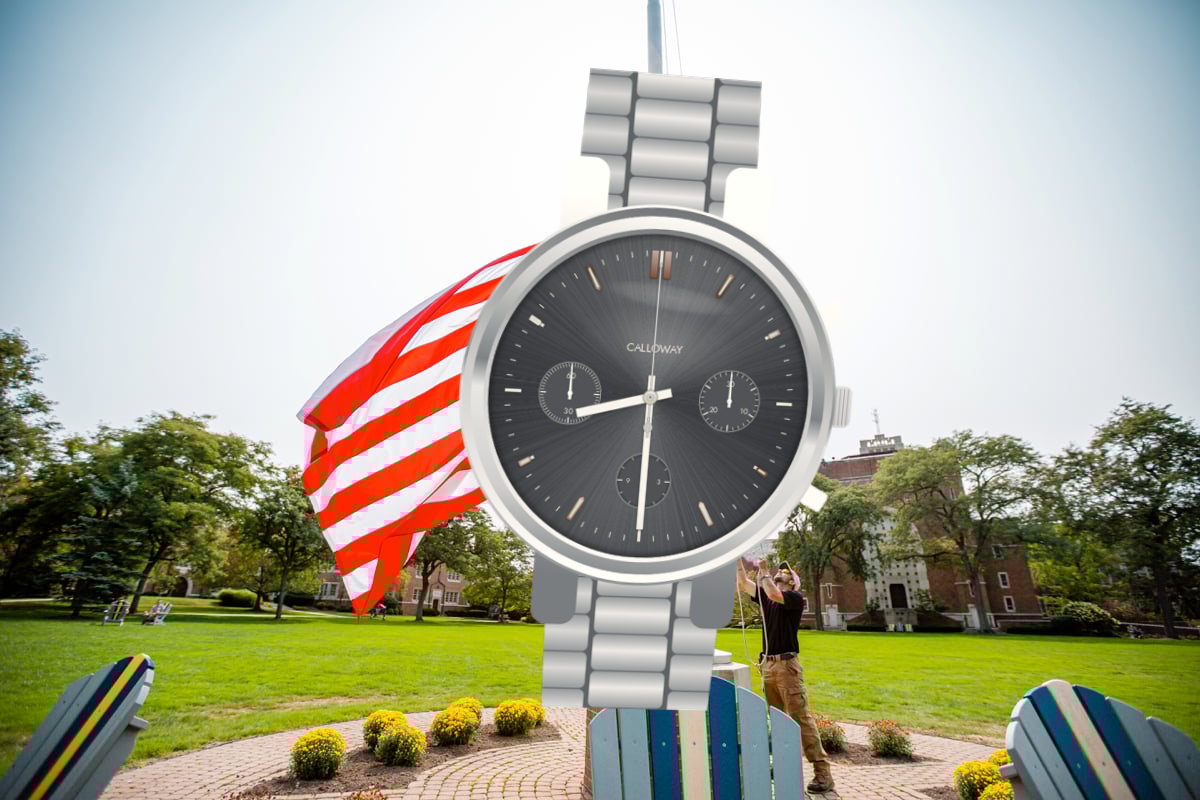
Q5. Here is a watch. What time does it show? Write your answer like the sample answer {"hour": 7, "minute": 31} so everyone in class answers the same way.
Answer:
{"hour": 8, "minute": 30}
